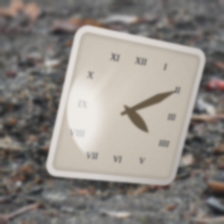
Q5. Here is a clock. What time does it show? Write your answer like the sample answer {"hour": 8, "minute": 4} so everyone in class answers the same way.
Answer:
{"hour": 4, "minute": 10}
